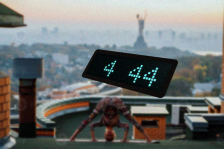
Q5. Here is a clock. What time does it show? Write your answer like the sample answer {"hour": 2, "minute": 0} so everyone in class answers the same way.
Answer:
{"hour": 4, "minute": 44}
